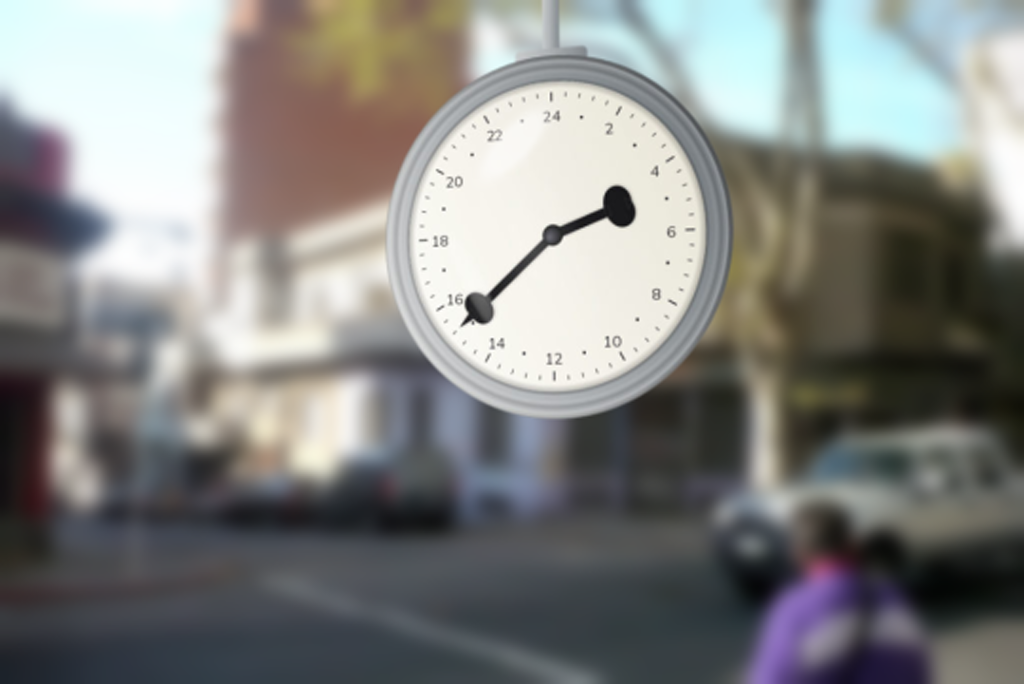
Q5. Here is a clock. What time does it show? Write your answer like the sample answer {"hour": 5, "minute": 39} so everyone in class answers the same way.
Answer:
{"hour": 4, "minute": 38}
